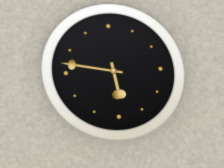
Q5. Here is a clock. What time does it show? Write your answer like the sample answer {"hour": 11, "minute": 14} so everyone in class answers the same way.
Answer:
{"hour": 5, "minute": 47}
